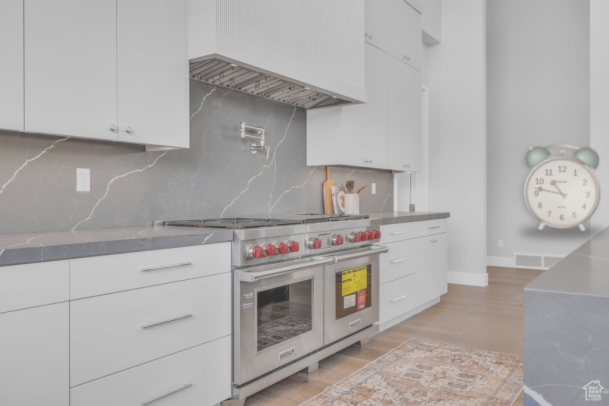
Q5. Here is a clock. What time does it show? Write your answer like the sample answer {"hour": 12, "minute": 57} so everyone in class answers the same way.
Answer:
{"hour": 10, "minute": 47}
